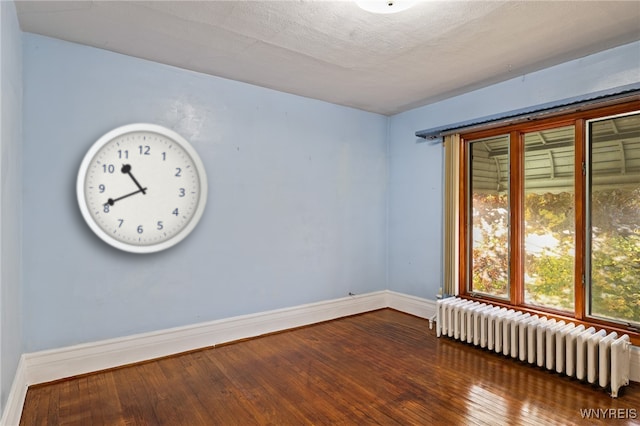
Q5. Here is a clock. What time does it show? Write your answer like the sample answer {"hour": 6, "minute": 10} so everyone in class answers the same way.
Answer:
{"hour": 10, "minute": 41}
